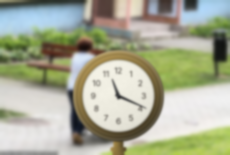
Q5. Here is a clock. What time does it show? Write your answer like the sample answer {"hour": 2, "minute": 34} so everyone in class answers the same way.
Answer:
{"hour": 11, "minute": 19}
